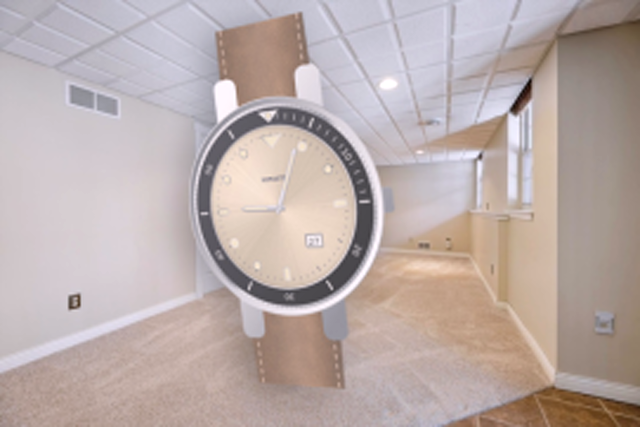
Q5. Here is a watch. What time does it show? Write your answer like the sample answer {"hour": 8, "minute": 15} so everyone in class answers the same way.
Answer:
{"hour": 9, "minute": 4}
